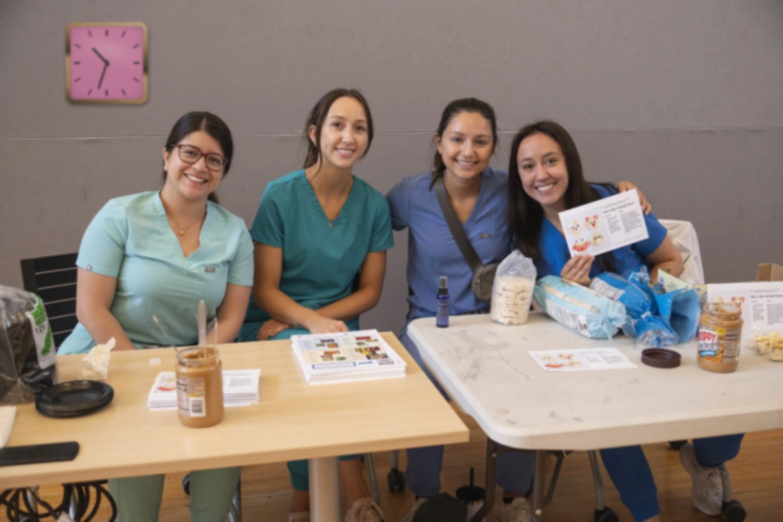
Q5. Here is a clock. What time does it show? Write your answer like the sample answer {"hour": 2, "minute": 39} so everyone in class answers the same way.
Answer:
{"hour": 10, "minute": 33}
